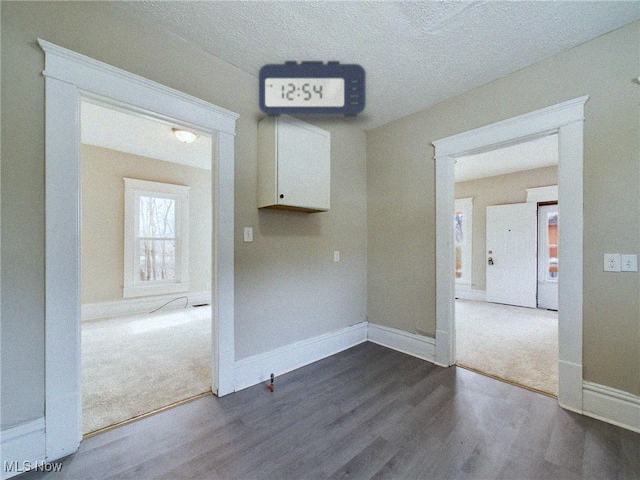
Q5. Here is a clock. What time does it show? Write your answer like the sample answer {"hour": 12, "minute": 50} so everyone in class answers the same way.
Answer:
{"hour": 12, "minute": 54}
